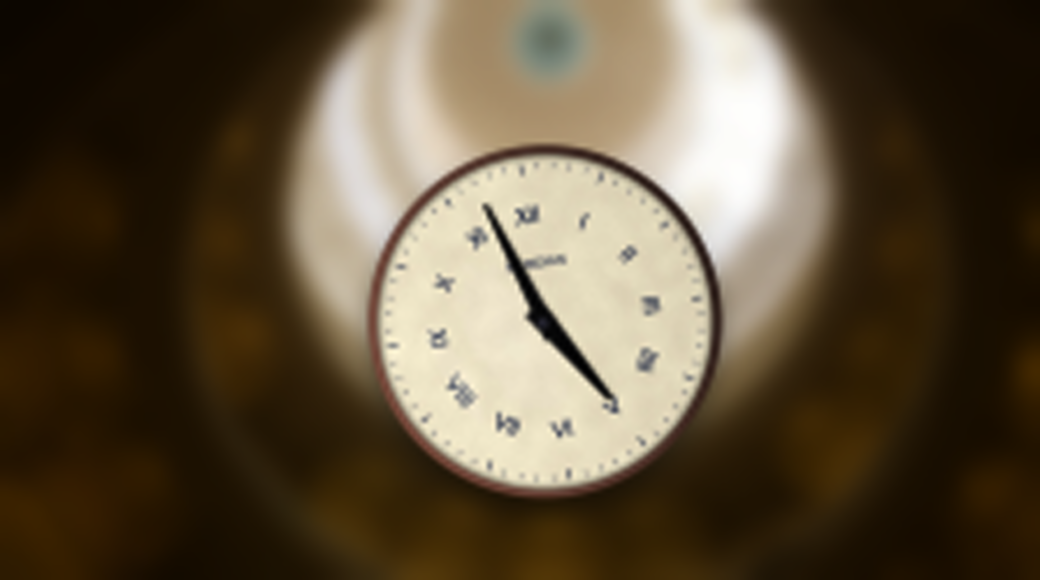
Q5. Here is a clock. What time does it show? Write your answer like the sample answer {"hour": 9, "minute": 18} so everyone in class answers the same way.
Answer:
{"hour": 4, "minute": 57}
